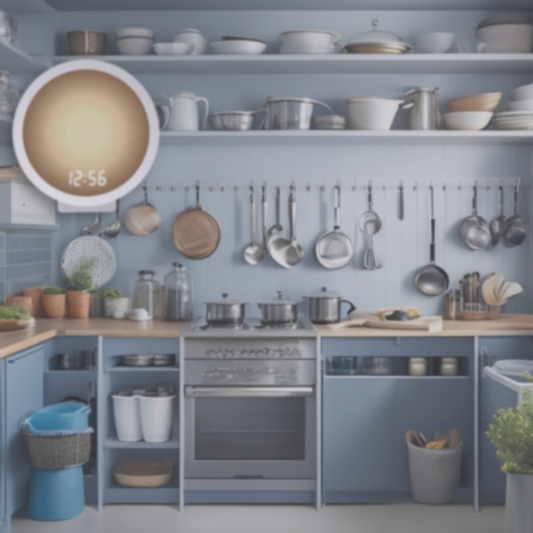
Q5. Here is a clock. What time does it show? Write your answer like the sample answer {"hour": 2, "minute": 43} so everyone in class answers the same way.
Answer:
{"hour": 12, "minute": 56}
